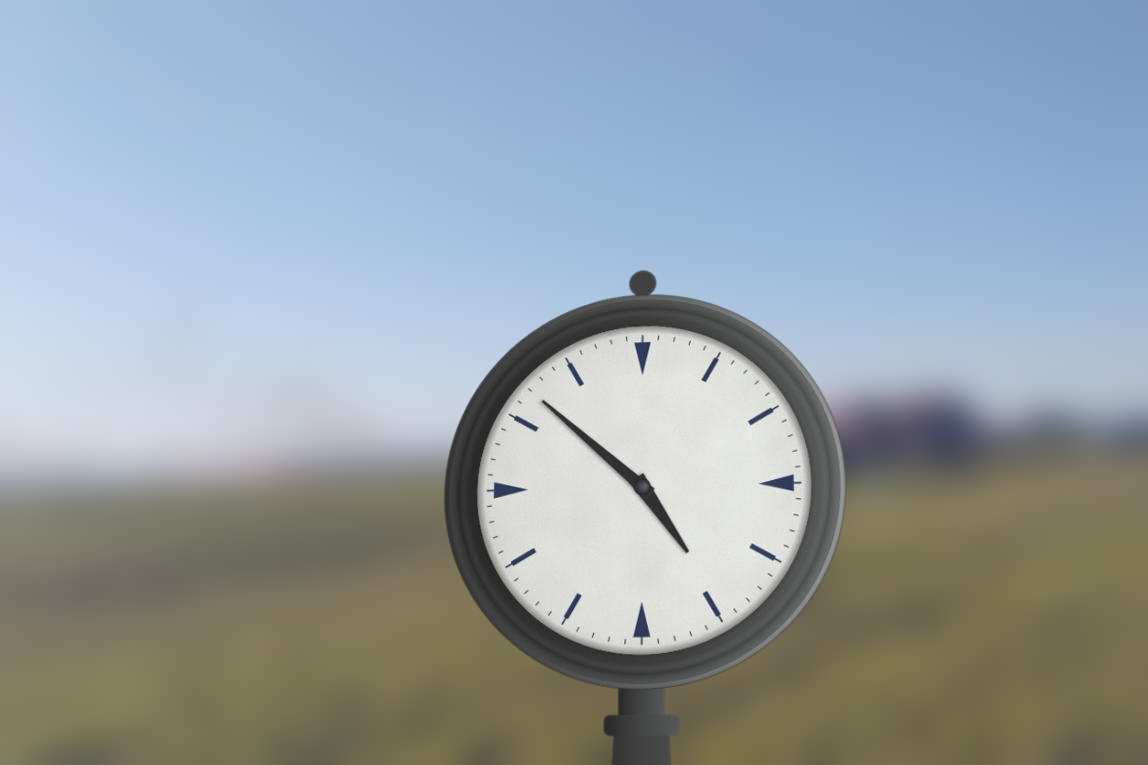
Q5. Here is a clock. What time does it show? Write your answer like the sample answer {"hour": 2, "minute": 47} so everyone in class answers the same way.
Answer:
{"hour": 4, "minute": 52}
